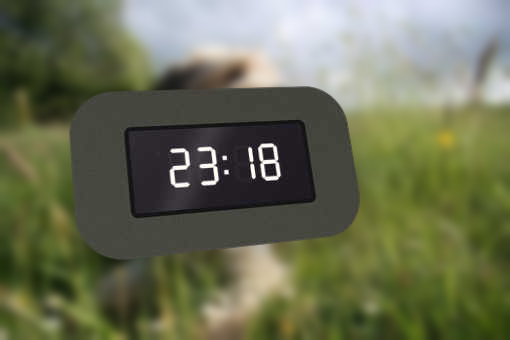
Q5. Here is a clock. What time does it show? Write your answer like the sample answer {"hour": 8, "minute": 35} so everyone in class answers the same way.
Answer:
{"hour": 23, "minute": 18}
